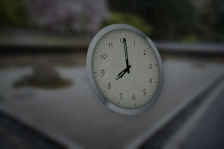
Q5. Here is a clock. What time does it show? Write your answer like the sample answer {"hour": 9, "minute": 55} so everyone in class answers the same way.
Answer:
{"hour": 8, "minute": 1}
